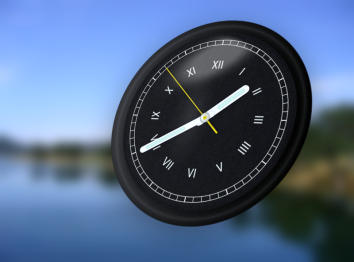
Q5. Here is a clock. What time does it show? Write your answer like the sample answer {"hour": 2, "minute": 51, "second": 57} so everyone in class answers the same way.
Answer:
{"hour": 1, "minute": 39, "second": 52}
